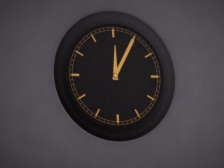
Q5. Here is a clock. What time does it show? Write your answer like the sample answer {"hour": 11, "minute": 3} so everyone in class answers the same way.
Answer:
{"hour": 12, "minute": 5}
